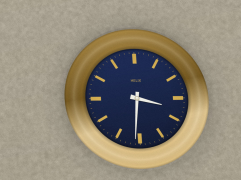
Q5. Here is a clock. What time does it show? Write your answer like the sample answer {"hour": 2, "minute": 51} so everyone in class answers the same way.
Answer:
{"hour": 3, "minute": 31}
